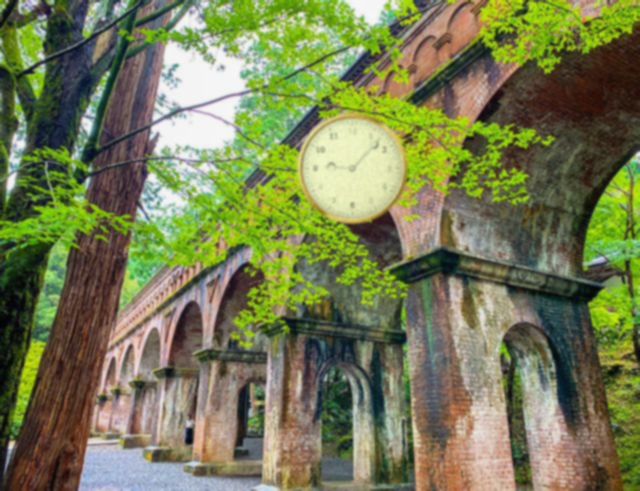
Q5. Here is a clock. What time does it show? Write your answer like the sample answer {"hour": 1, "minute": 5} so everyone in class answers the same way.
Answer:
{"hour": 9, "minute": 7}
